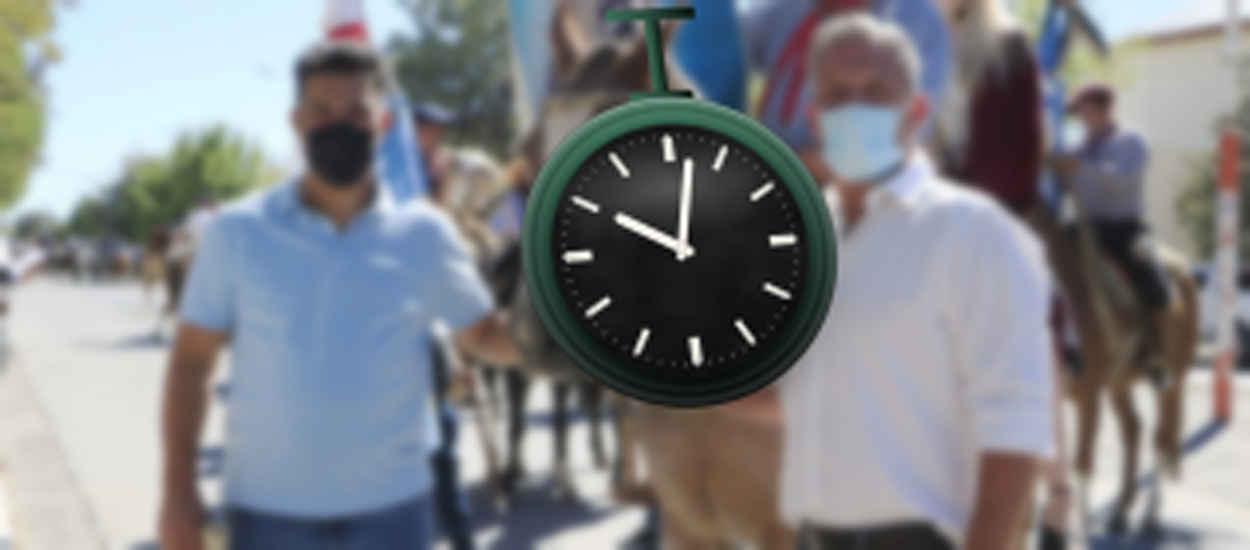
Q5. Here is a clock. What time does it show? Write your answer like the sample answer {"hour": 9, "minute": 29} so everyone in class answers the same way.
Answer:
{"hour": 10, "minute": 2}
